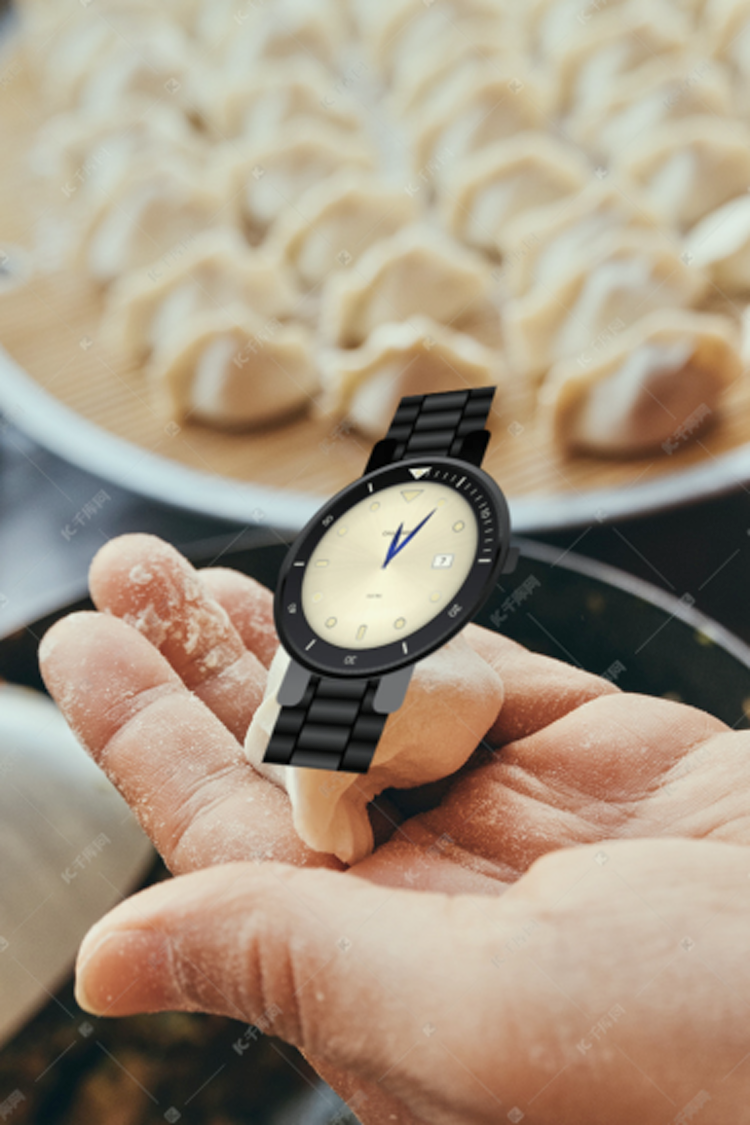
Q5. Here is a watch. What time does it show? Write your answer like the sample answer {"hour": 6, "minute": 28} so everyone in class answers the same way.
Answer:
{"hour": 12, "minute": 5}
